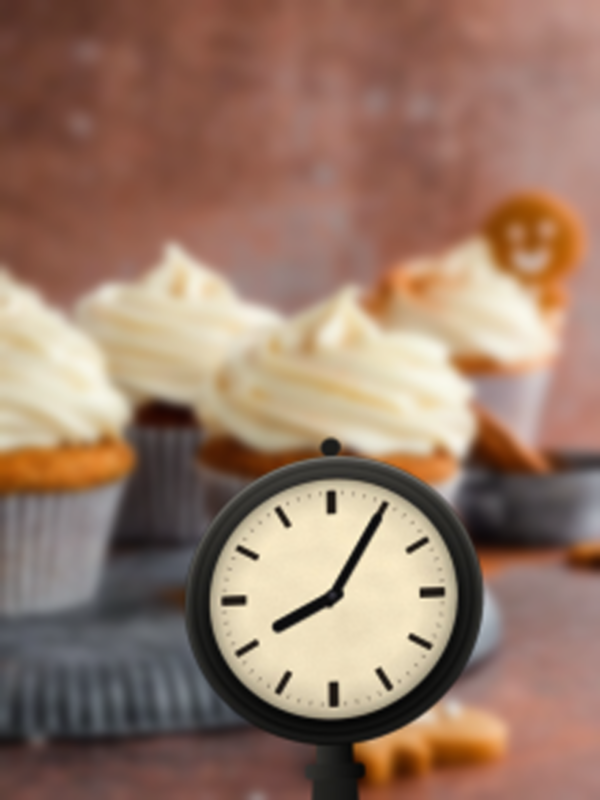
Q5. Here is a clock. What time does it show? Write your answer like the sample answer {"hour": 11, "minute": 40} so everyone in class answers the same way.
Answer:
{"hour": 8, "minute": 5}
